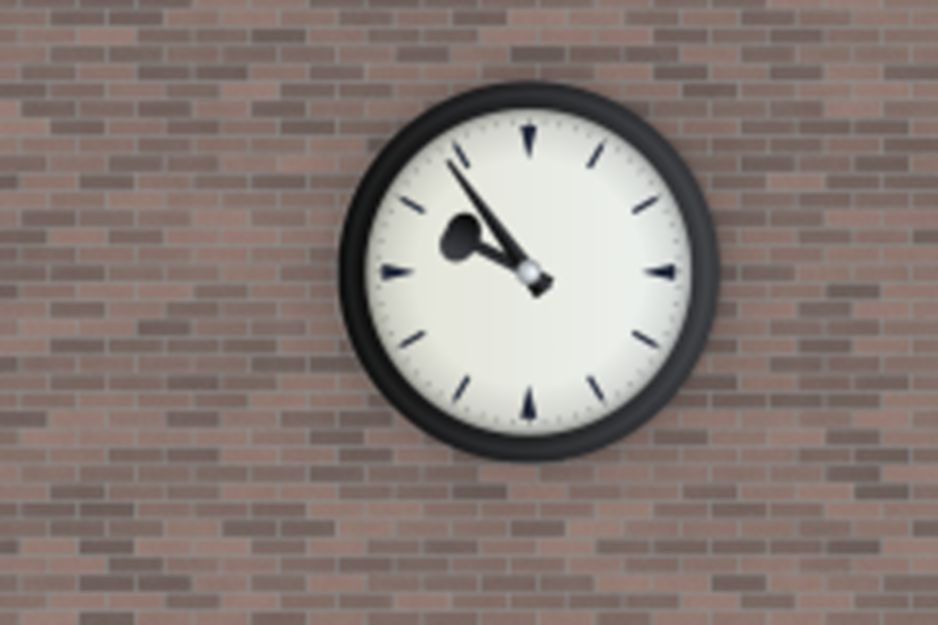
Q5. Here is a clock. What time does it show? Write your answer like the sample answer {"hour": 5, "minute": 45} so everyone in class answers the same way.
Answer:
{"hour": 9, "minute": 54}
